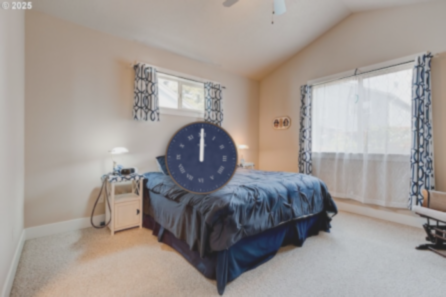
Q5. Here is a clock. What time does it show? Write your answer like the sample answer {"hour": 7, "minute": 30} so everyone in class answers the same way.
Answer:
{"hour": 12, "minute": 0}
